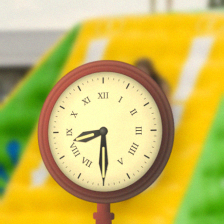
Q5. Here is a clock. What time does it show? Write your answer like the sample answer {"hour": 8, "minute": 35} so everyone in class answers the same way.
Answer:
{"hour": 8, "minute": 30}
